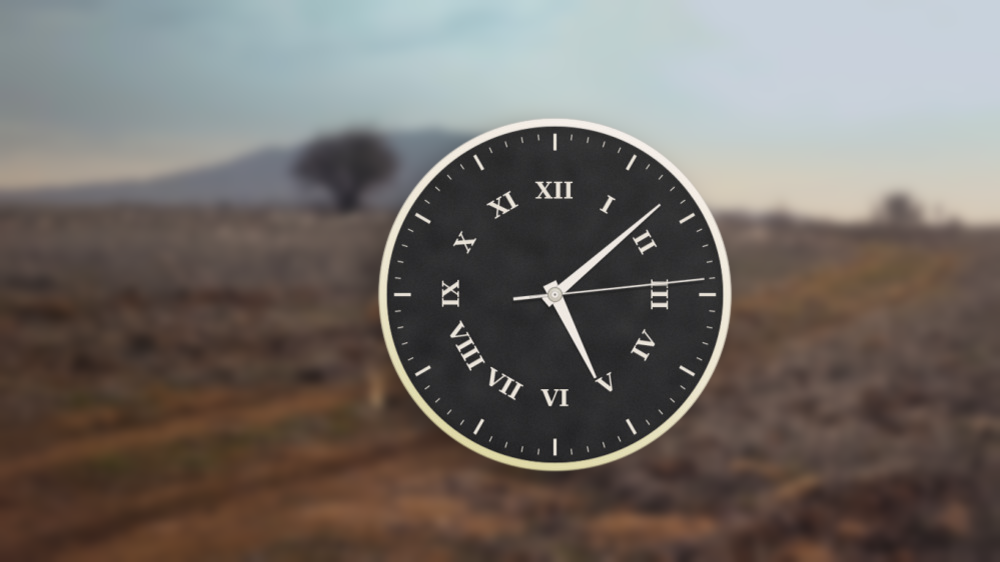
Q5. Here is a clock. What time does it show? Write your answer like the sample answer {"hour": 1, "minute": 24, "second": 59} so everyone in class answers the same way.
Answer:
{"hour": 5, "minute": 8, "second": 14}
